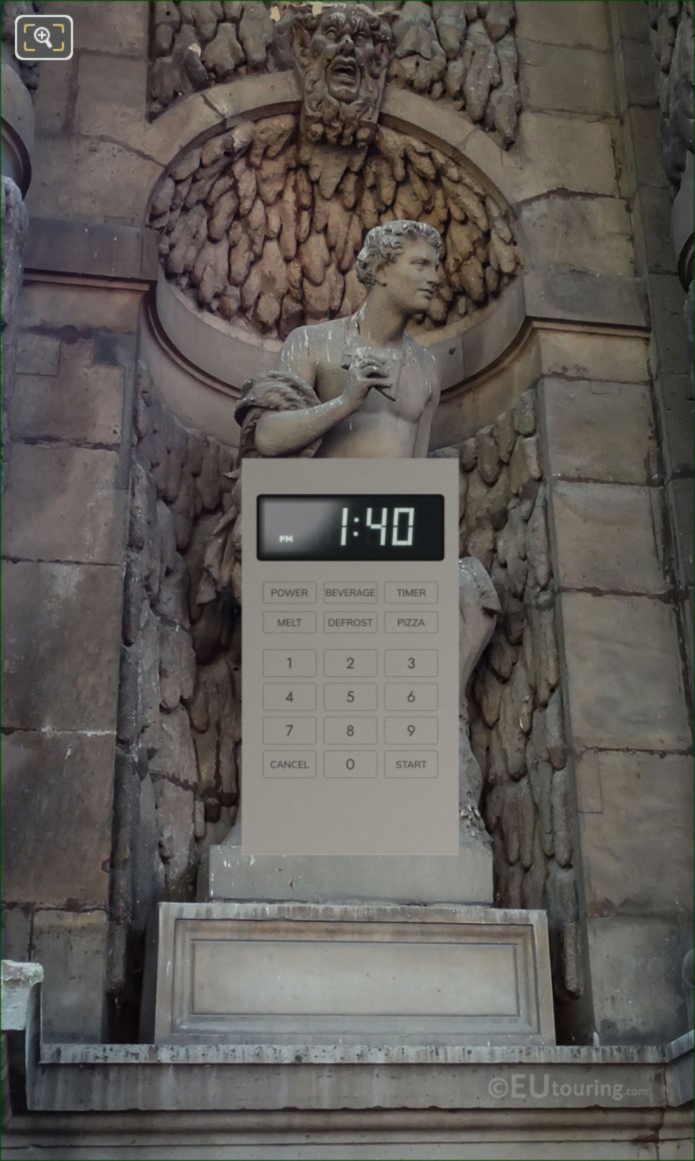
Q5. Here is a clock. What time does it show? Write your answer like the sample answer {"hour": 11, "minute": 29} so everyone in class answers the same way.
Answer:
{"hour": 1, "minute": 40}
